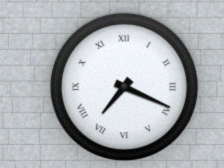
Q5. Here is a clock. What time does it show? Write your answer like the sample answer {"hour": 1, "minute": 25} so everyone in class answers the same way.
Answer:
{"hour": 7, "minute": 19}
